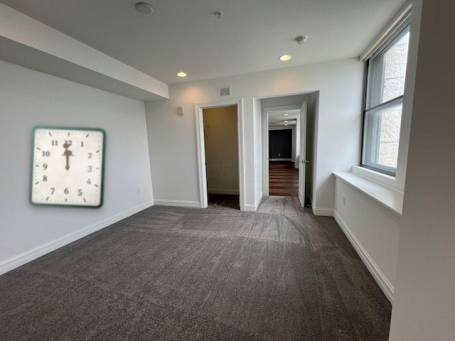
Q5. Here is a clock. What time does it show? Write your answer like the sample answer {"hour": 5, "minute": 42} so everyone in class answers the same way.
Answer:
{"hour": 11, "minute": 59}
